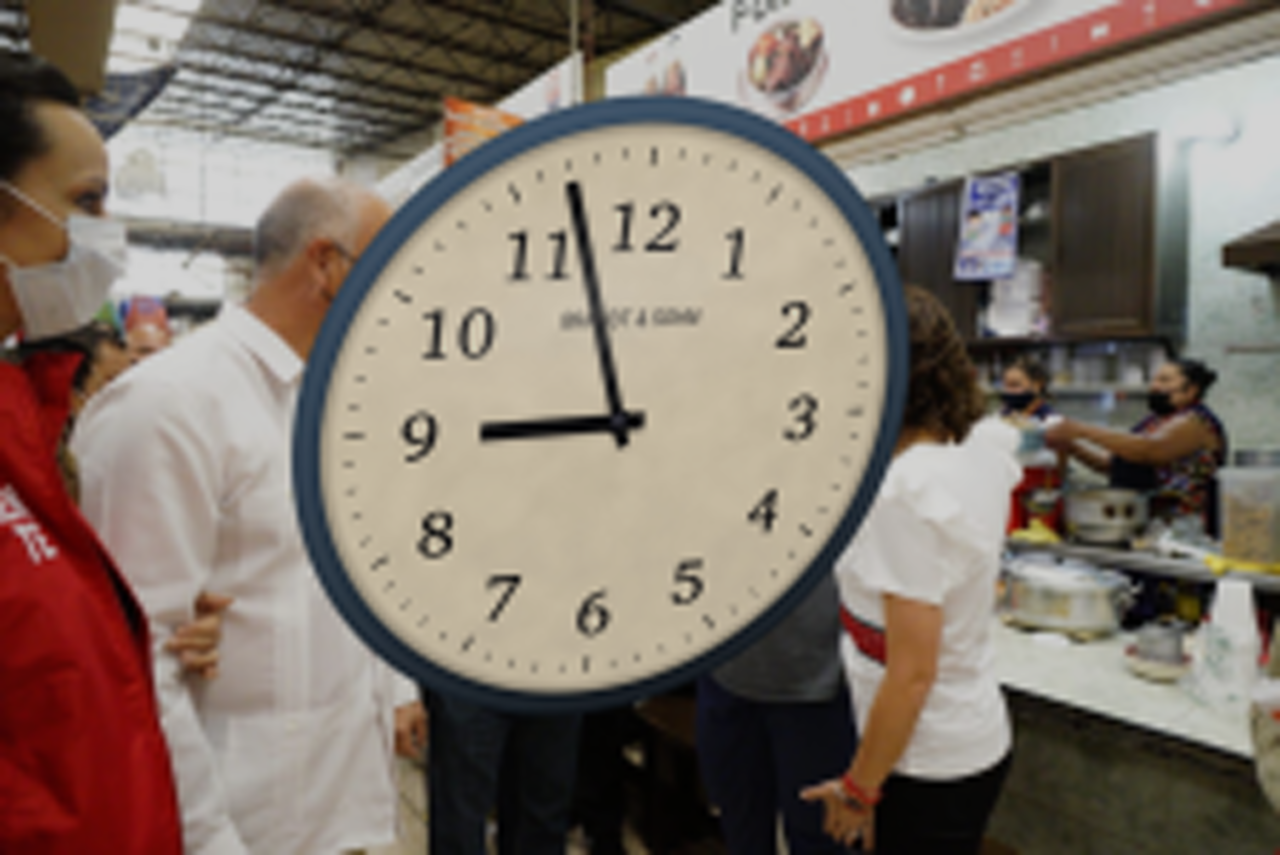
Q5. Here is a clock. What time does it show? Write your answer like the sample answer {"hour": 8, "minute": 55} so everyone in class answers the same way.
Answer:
{"hour": 8, "minute": 57}
